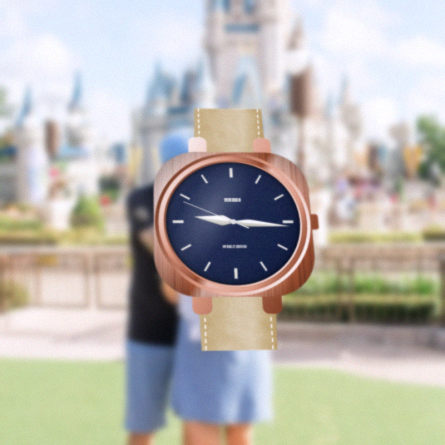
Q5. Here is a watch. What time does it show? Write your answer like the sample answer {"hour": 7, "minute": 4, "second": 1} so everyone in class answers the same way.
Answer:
{"hour": 9, "minute": 15, "second": 49}
